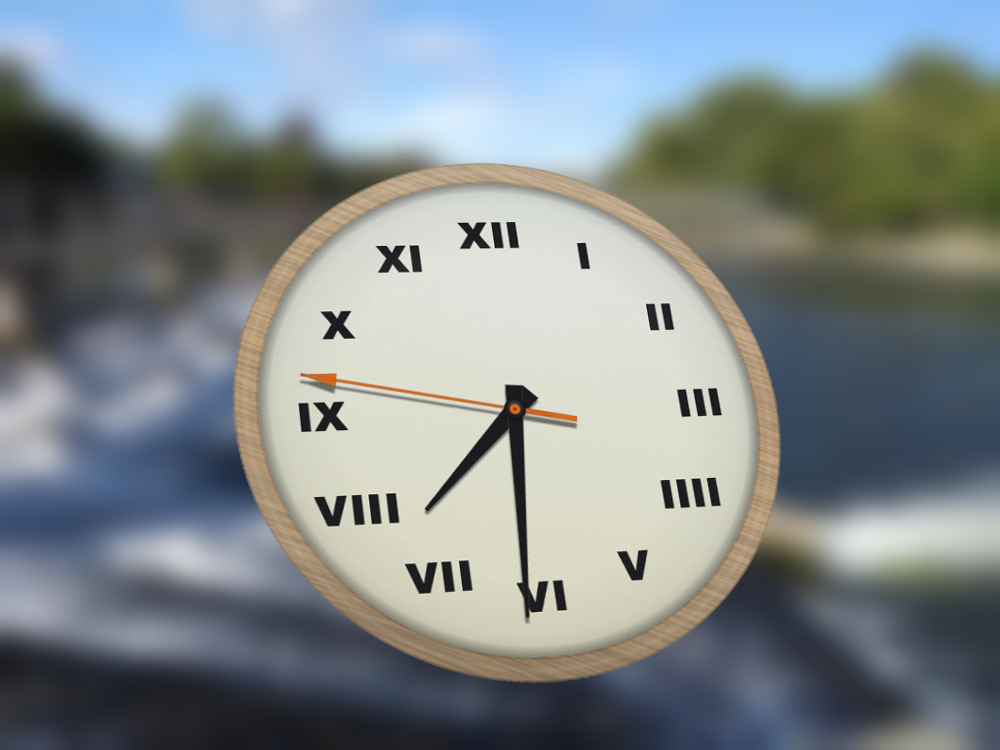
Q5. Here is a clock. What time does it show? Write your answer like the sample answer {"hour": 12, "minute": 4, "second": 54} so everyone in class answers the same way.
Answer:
{"hour": 7, "minute": 30, "second": 47}
